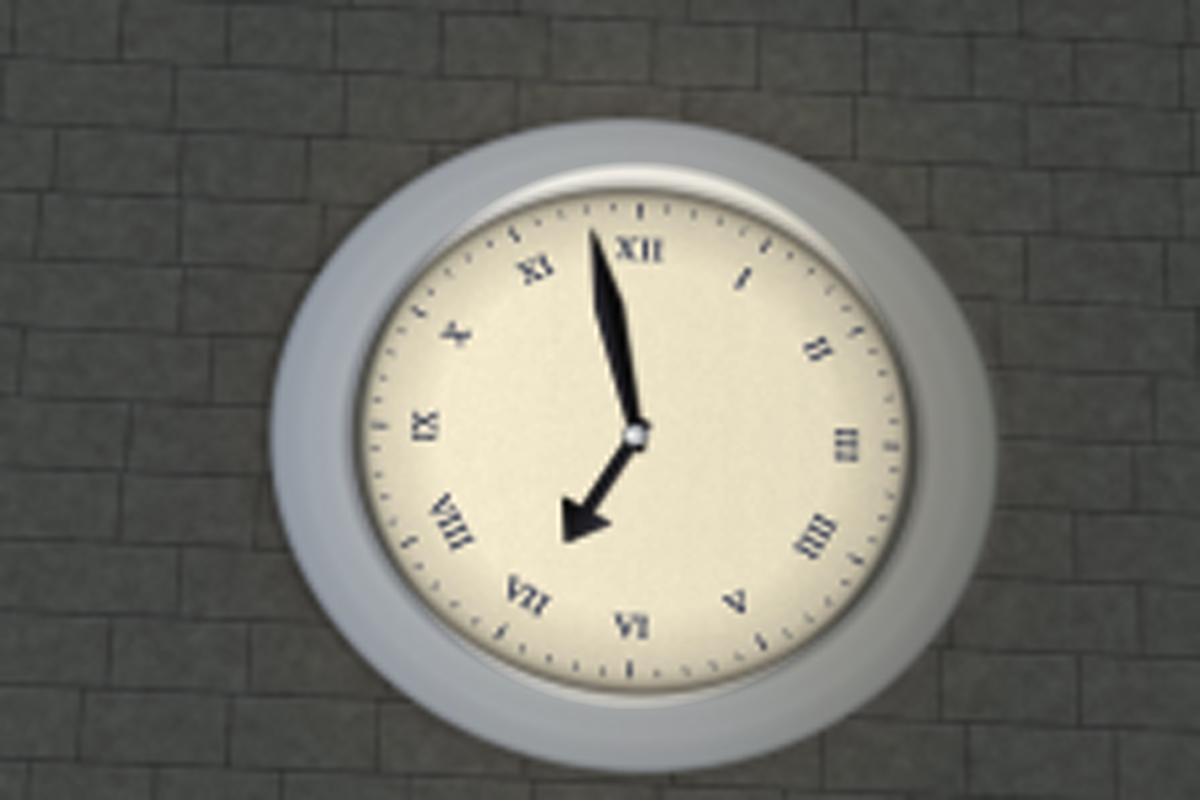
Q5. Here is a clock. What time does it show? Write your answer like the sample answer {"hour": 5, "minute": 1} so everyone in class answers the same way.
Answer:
{"hour": 6, "minute": 58}
